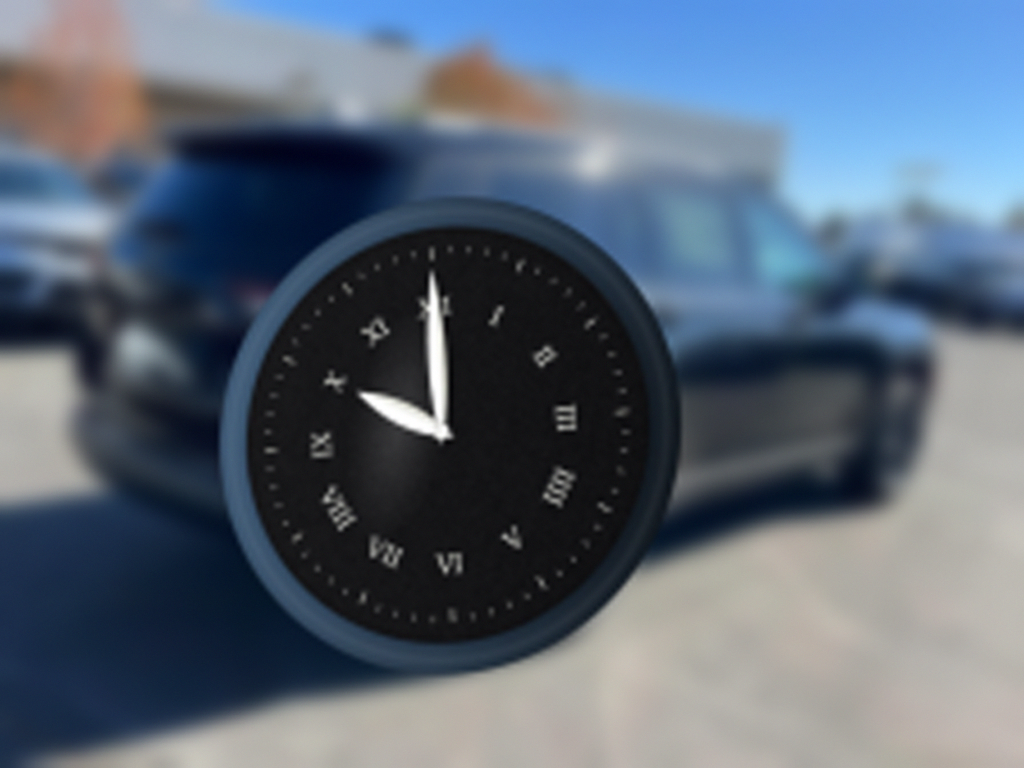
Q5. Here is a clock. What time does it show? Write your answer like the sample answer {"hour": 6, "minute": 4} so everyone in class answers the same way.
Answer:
{"hour": 10, "minute": 0}
